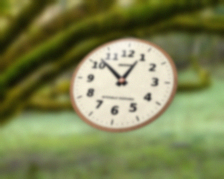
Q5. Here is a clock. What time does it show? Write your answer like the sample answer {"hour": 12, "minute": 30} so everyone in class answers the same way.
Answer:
{"hour": 12, "minute": 52}
